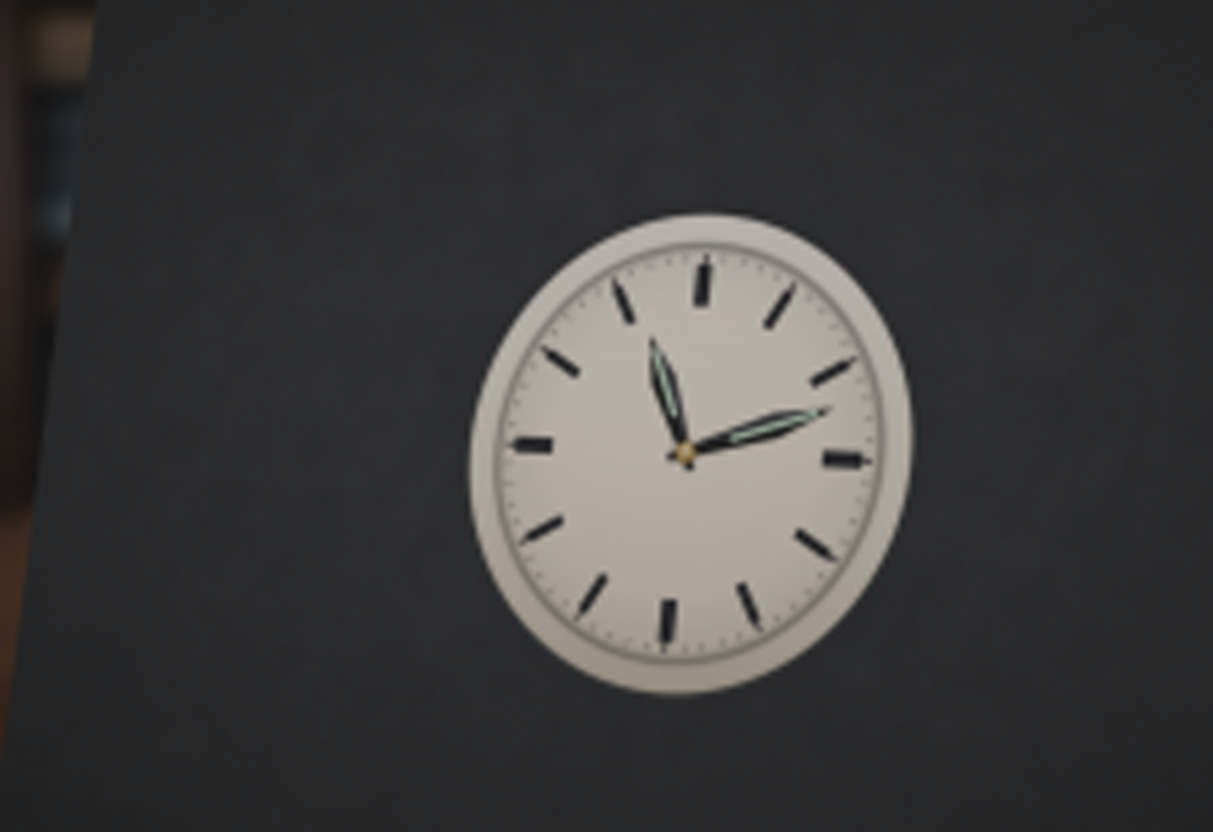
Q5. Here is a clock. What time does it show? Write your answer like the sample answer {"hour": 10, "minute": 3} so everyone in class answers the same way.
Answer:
{"hour": 11, "minute": 12}
